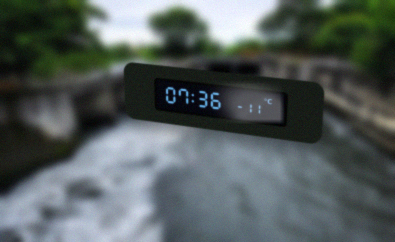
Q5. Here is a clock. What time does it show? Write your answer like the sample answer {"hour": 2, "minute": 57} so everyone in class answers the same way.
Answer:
{"hour": 7, "minute": 36}
